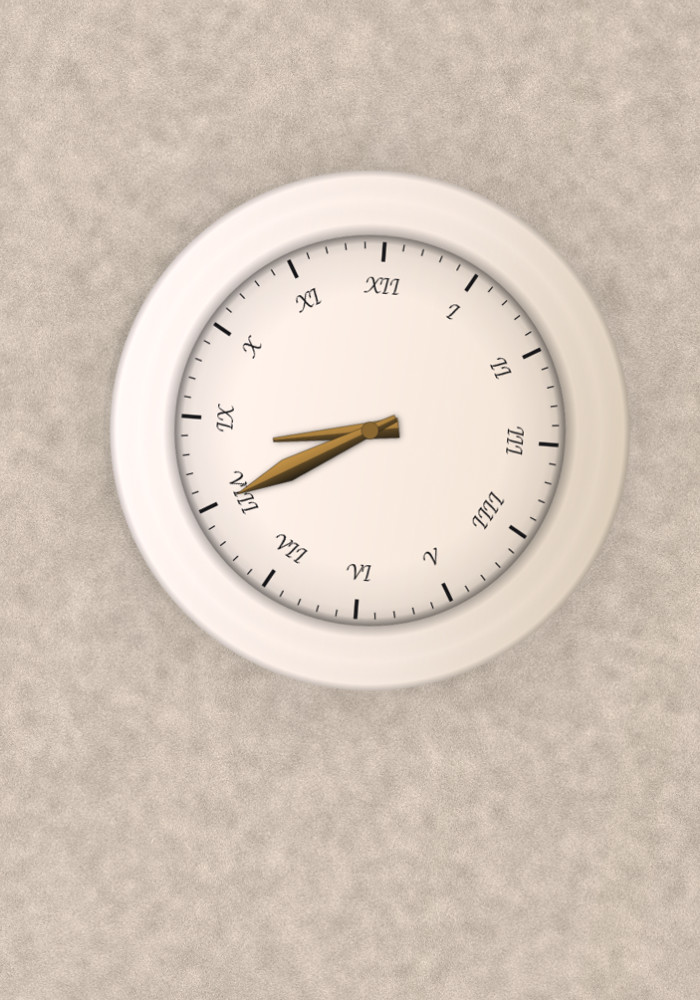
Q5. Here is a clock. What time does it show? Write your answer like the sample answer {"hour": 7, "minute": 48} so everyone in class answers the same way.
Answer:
{"hour": 8, "minute": 40}
